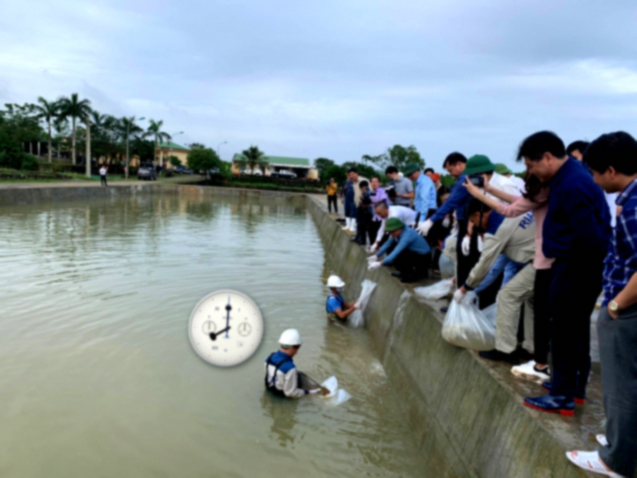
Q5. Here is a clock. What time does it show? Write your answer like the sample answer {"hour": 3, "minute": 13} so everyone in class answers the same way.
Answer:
{"hour": 8, "minute": 0}
